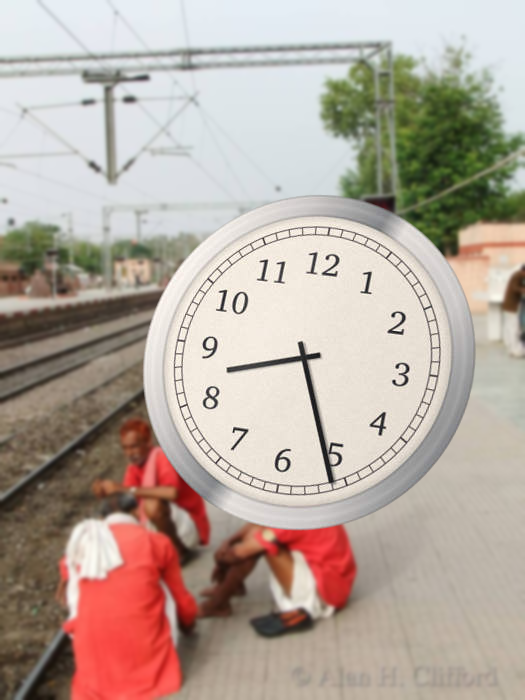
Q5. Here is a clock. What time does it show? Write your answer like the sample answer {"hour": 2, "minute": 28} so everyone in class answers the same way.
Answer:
{"hour": 8, "minute": 26}
